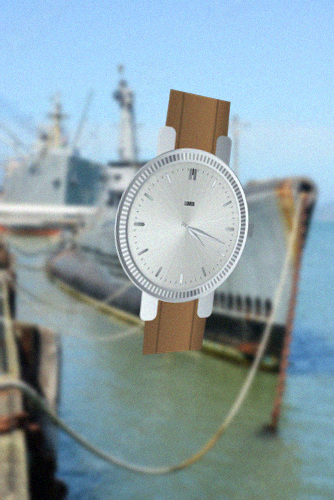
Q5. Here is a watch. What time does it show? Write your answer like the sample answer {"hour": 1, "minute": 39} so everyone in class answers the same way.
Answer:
{"hour": 4, "minute": 18}
